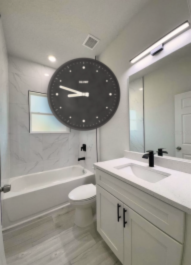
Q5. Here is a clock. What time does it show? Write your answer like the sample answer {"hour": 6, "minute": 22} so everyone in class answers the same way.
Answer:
{"hour": 8, "minute": 48}
